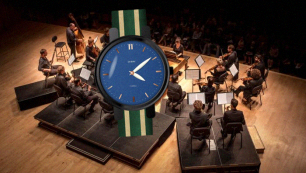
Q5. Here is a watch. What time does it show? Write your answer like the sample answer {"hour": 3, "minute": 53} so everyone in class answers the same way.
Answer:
{"hour": 4, "minute": 9}
